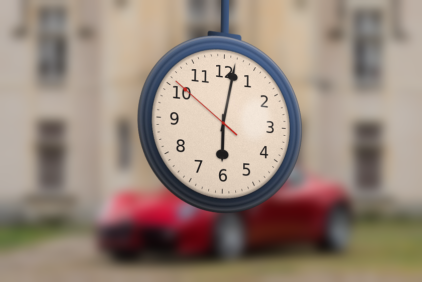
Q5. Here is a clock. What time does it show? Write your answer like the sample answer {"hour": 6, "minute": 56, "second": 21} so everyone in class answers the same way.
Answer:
{"hour": 6, "minute": 1, "second": 51}
